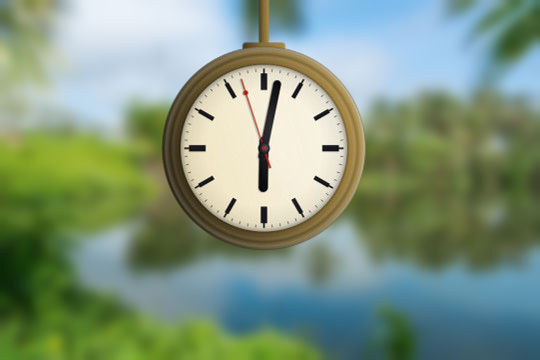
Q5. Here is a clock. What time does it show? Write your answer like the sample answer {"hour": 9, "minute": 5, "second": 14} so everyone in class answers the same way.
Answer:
{"hour": 6, "minute": 1, "second": 57}
